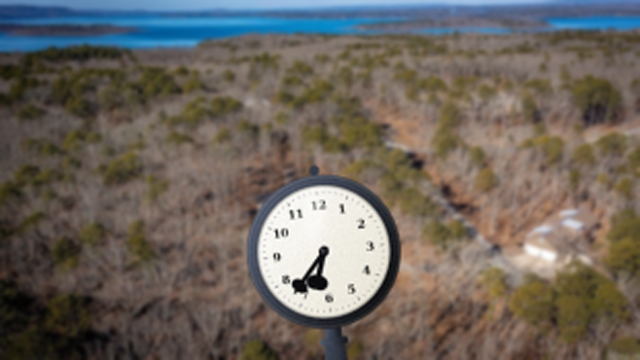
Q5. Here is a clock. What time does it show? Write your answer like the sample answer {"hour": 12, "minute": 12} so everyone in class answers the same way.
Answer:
{"hour": 6, "minute": 37}
